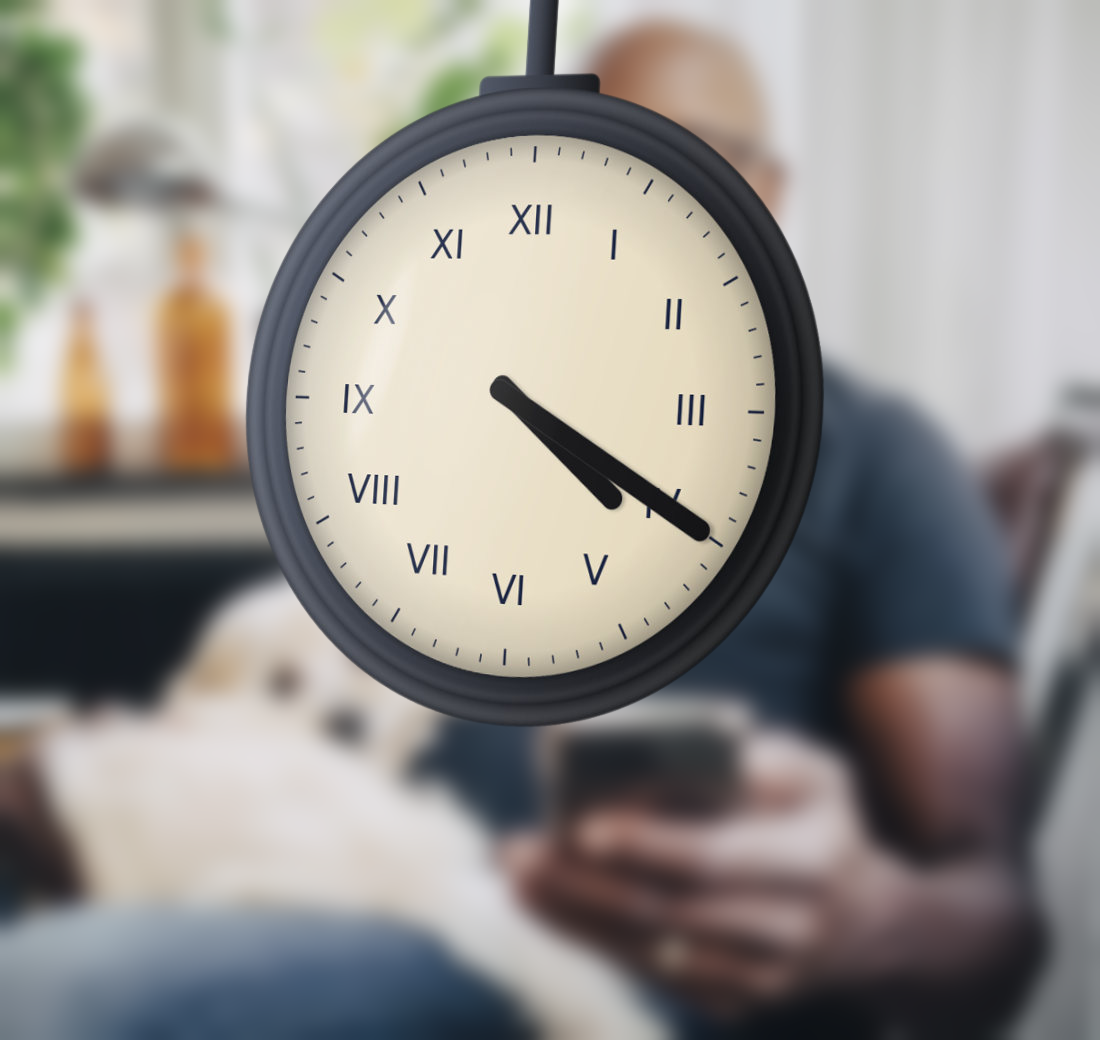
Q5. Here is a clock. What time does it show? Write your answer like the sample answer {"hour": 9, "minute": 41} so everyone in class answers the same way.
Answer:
{"hour": 4, "minute": 20}
